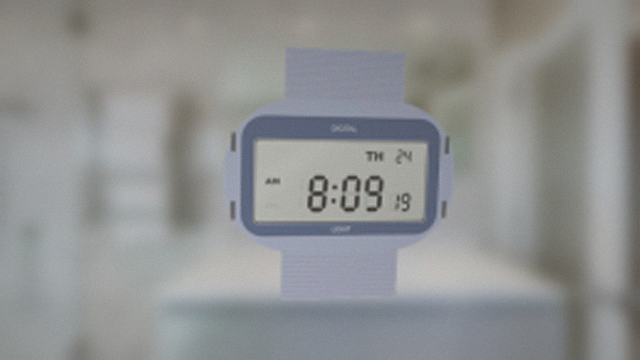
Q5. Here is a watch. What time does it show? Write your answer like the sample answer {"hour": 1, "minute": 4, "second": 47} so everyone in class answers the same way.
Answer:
{"hour": 8, "minute": 9, "second": 19}
